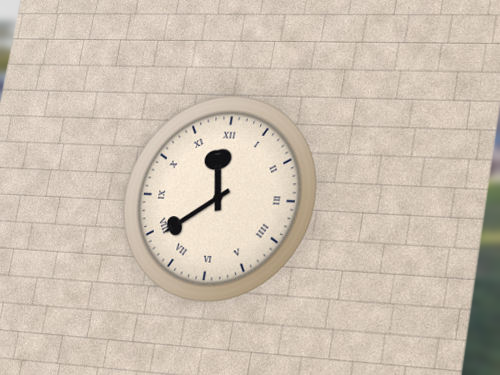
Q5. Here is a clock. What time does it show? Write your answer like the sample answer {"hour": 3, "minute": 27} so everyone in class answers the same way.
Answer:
{"hour": 11, "minute": 39}
